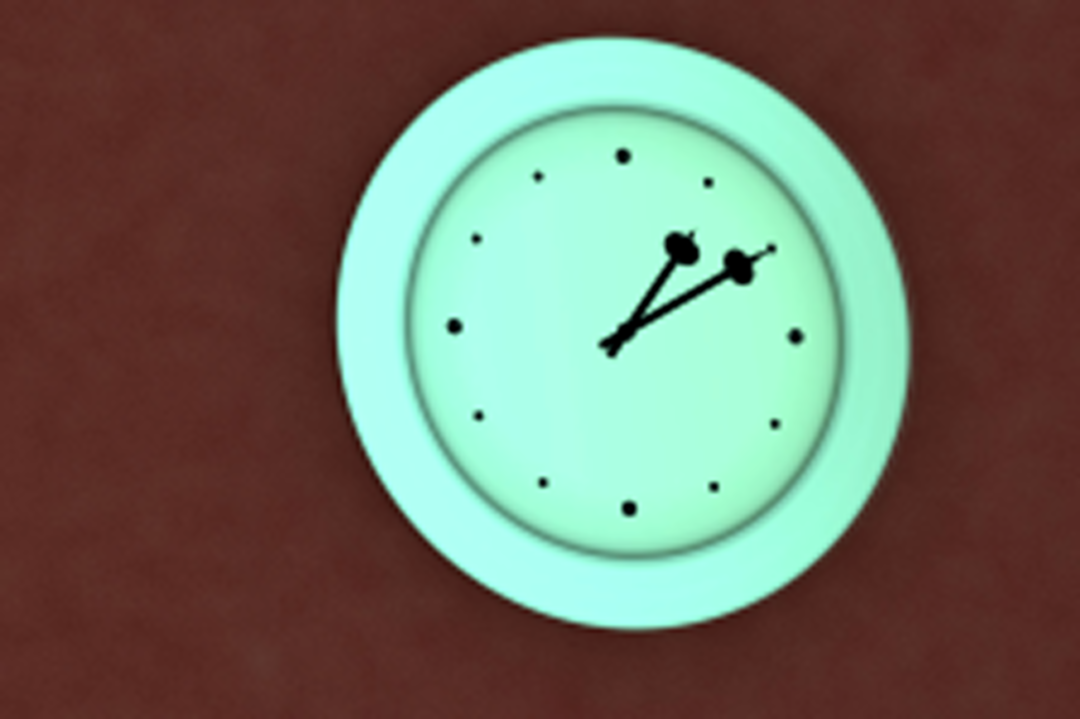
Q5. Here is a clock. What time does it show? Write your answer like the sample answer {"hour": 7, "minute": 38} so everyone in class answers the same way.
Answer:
{"hour": 1, "minute": 10}
